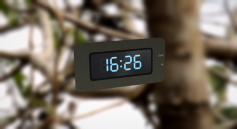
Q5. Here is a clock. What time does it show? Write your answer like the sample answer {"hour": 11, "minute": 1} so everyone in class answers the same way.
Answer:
{"hour": 16, "minute": 26}
